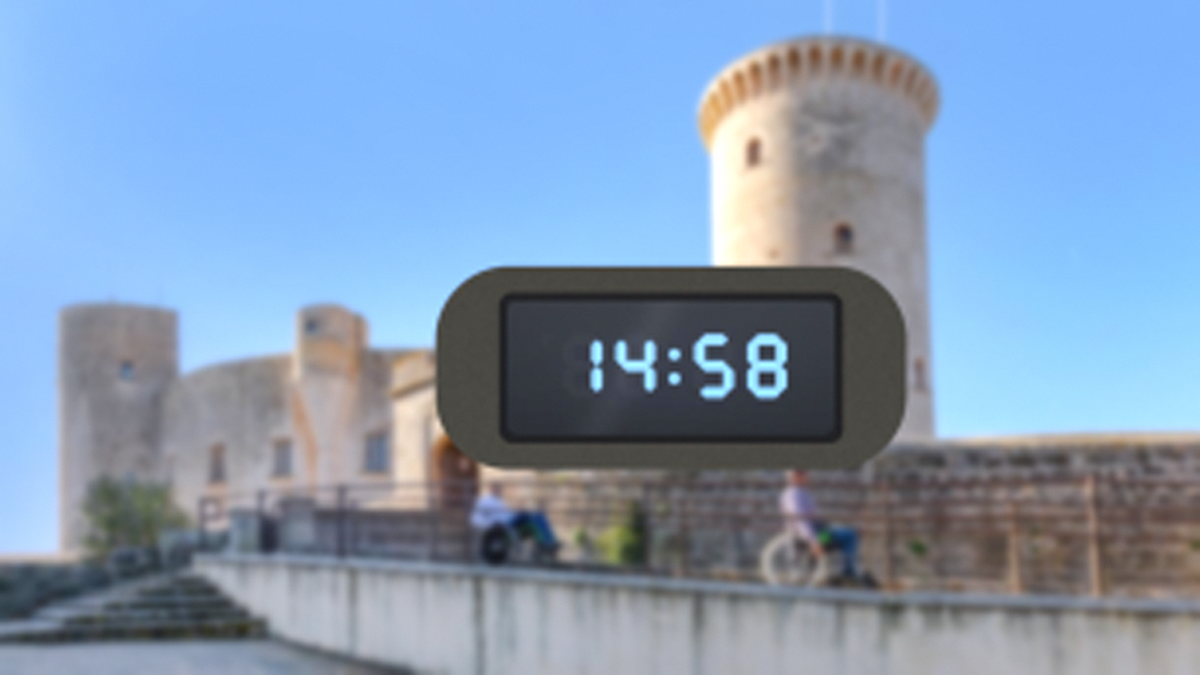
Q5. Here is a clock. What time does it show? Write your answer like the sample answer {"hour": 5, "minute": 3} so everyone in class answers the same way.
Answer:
{"hour": 14, "minute": 58}
